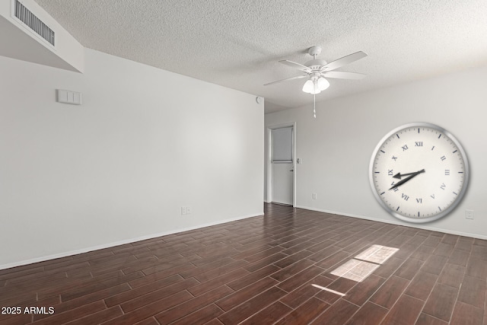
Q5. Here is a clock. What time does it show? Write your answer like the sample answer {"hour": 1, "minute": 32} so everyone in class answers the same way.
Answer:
{"hour": 8, "minute": 40}
